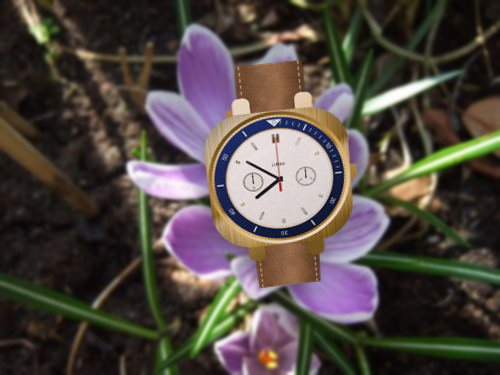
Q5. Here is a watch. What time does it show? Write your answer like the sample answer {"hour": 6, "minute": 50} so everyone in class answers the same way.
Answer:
{"hour": 7, "minute": 51}
